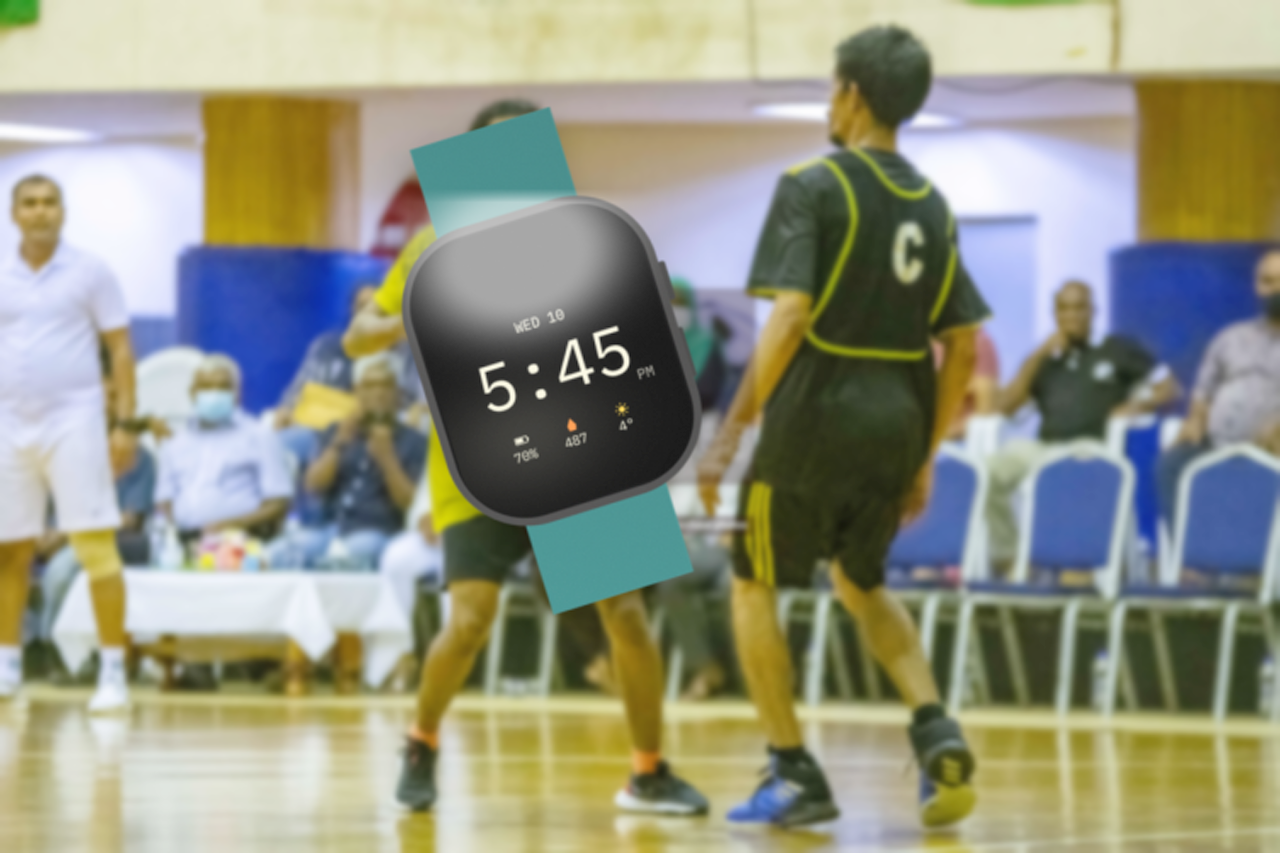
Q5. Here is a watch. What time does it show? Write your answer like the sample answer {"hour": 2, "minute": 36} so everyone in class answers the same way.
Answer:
{"hour": 5, "minute": 45}
